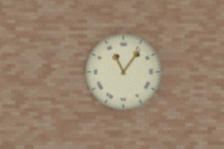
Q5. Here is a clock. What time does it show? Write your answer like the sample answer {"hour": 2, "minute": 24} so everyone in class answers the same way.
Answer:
{"hour": 11, "minute": 6}
